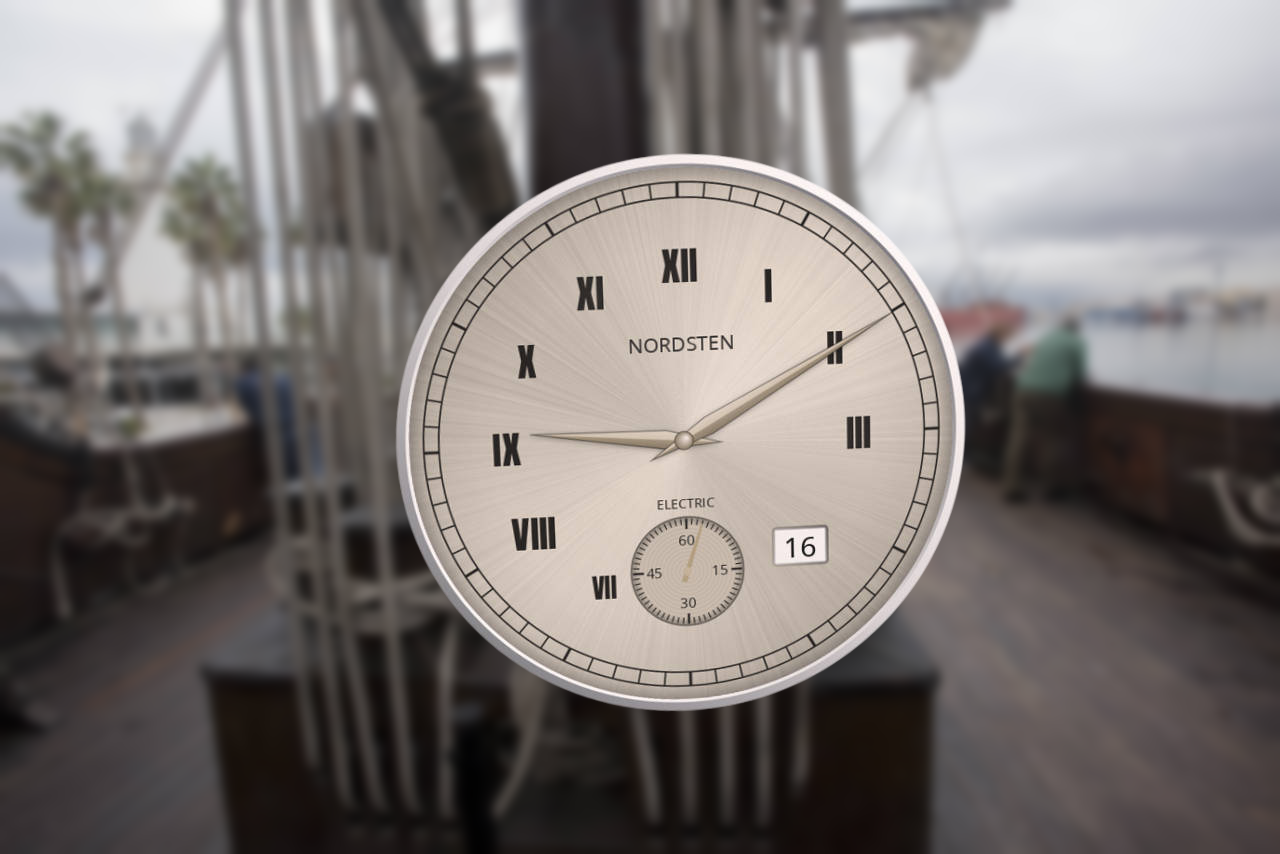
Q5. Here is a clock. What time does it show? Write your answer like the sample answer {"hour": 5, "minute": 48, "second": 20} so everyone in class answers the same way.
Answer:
{"hour": 9, "minute": 10, "second": 3}
